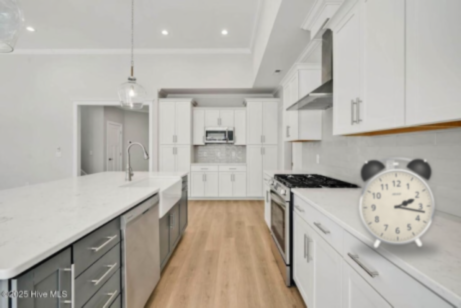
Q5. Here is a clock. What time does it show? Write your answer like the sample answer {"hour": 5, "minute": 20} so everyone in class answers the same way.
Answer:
{"hour": 2, "minute": 17}
